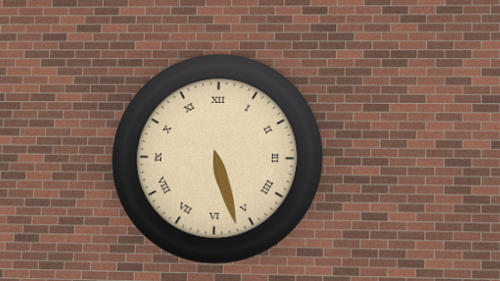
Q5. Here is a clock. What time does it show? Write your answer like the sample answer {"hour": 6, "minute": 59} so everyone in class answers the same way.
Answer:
{"hour": 5, "minute": 27}
